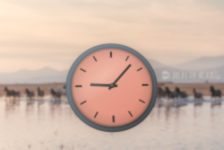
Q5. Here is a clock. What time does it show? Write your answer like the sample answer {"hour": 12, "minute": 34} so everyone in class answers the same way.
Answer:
{"hour": 9, "minute": 7}
